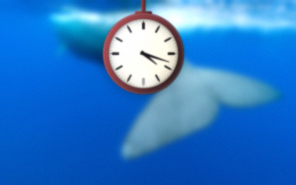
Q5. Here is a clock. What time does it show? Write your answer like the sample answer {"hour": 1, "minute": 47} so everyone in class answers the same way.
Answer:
{"hour": 4, "minute": 18}
